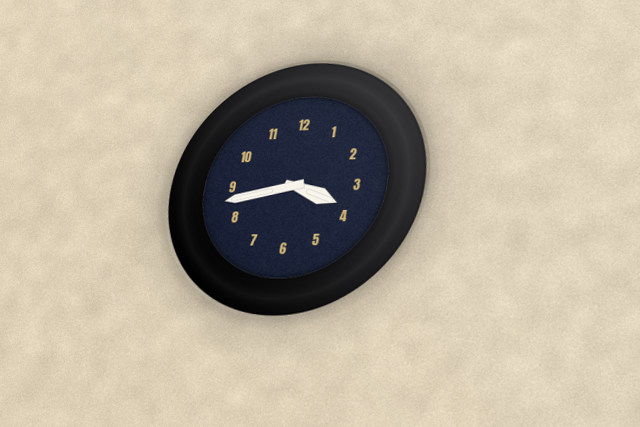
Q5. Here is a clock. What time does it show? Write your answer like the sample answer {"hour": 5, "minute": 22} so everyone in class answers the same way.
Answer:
{"hour": 3, "minute": 43}
